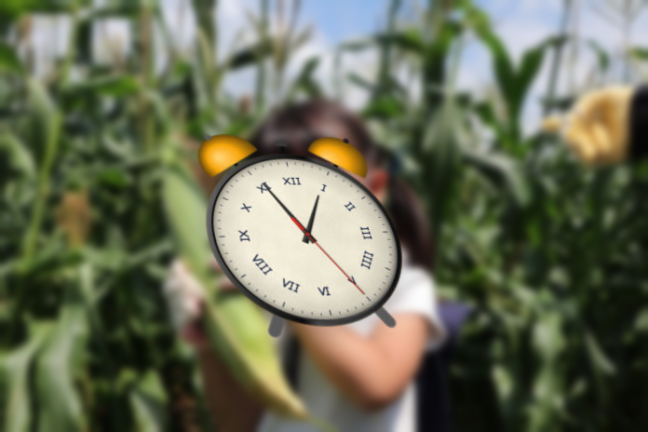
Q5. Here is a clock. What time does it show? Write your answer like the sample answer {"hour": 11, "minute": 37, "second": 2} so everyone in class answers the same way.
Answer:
{"hour": 12, "minute": 55, "second": 25}
